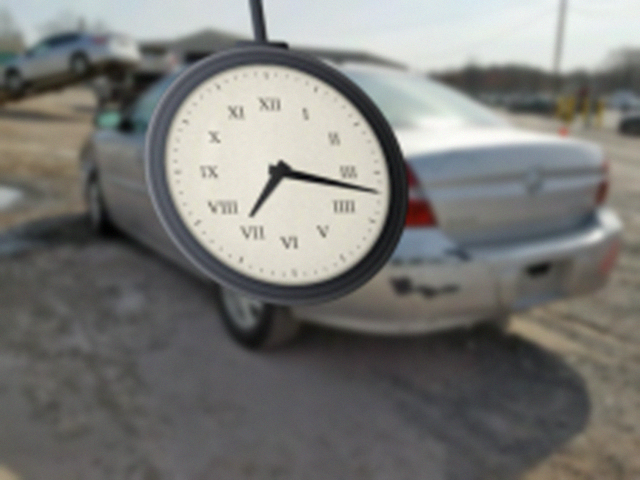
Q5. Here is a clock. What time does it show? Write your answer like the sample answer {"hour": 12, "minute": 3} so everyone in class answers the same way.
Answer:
{"hour": 7, "minute": 17}
